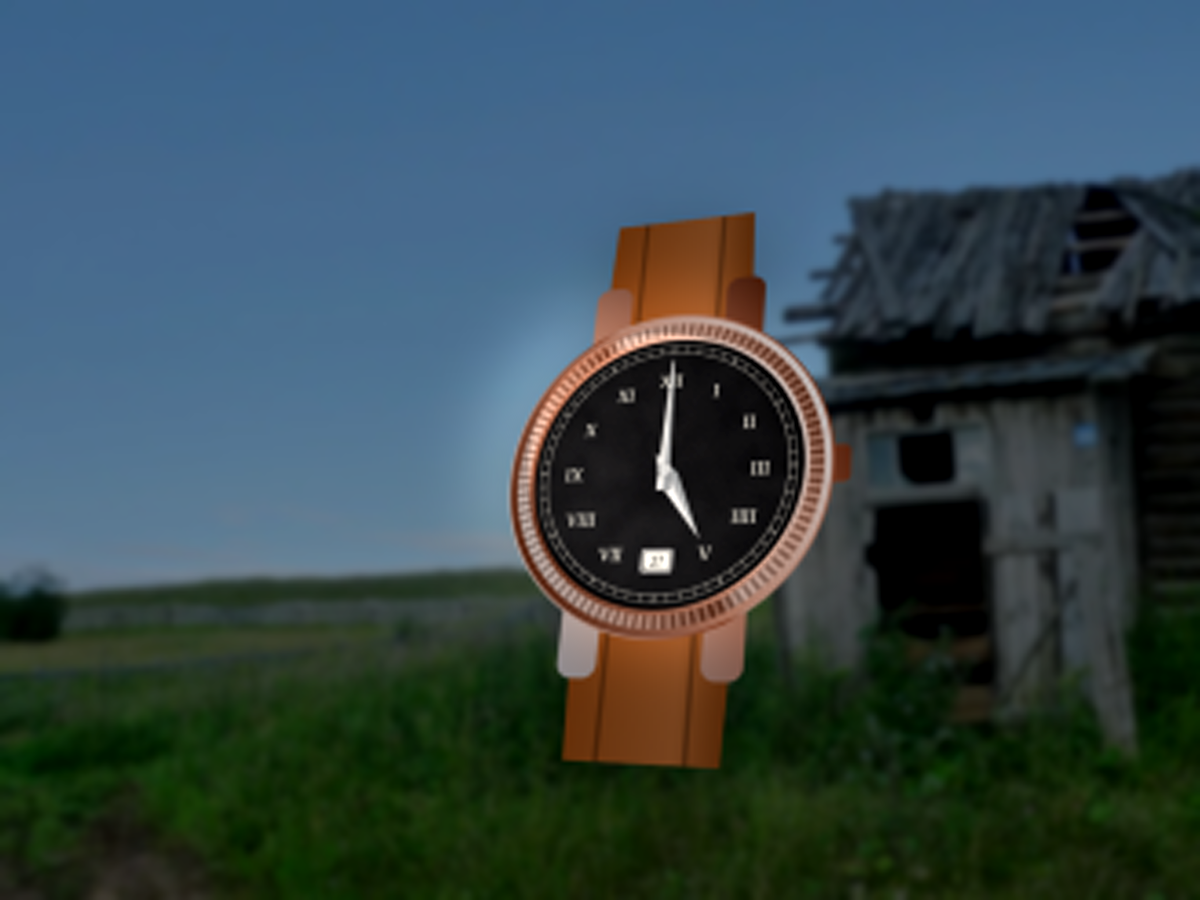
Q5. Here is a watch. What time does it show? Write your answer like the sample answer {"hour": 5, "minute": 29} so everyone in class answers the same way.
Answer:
{"hour": 5, "minute": 0}
